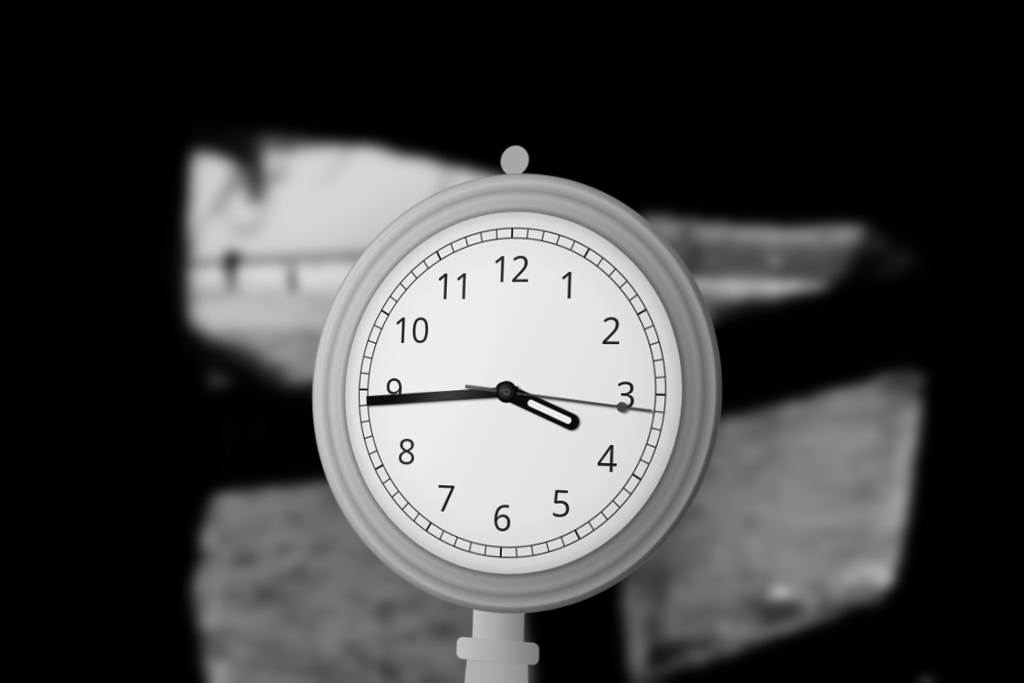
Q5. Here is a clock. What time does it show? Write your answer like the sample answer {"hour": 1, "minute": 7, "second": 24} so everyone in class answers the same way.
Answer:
{"hour": 3, "minute": 44, "second": 16}
